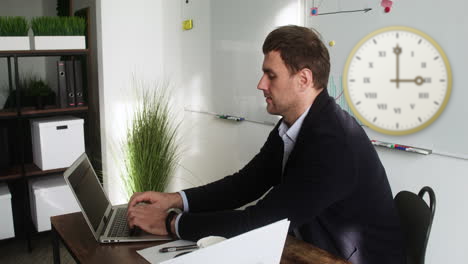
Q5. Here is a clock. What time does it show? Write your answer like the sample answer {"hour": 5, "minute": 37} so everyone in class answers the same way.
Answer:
{"hour": 3, "minute": 0}
